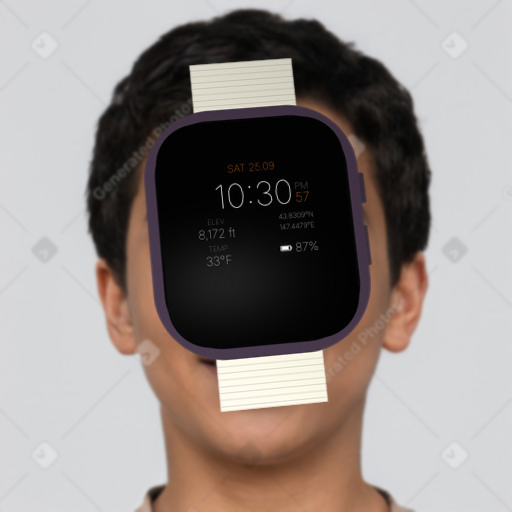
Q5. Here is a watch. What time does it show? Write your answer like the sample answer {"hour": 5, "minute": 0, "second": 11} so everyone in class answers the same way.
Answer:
{"hour": 10, "minute": 30, "second": 57}
